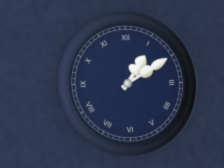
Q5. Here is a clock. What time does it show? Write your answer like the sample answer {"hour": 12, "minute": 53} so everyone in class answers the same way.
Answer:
{"hour": 1, "minute": 10}
